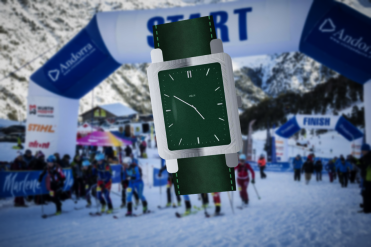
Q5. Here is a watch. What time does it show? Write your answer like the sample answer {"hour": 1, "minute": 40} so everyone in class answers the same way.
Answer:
{"hour": 4, "minute": 51}
